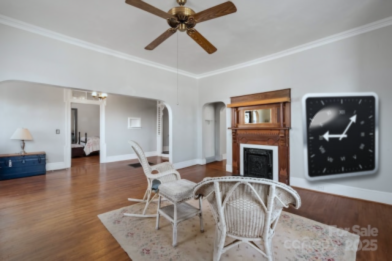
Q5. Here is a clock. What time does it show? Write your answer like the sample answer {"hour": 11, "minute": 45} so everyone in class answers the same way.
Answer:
{"hour": 9, "minute": 6}
